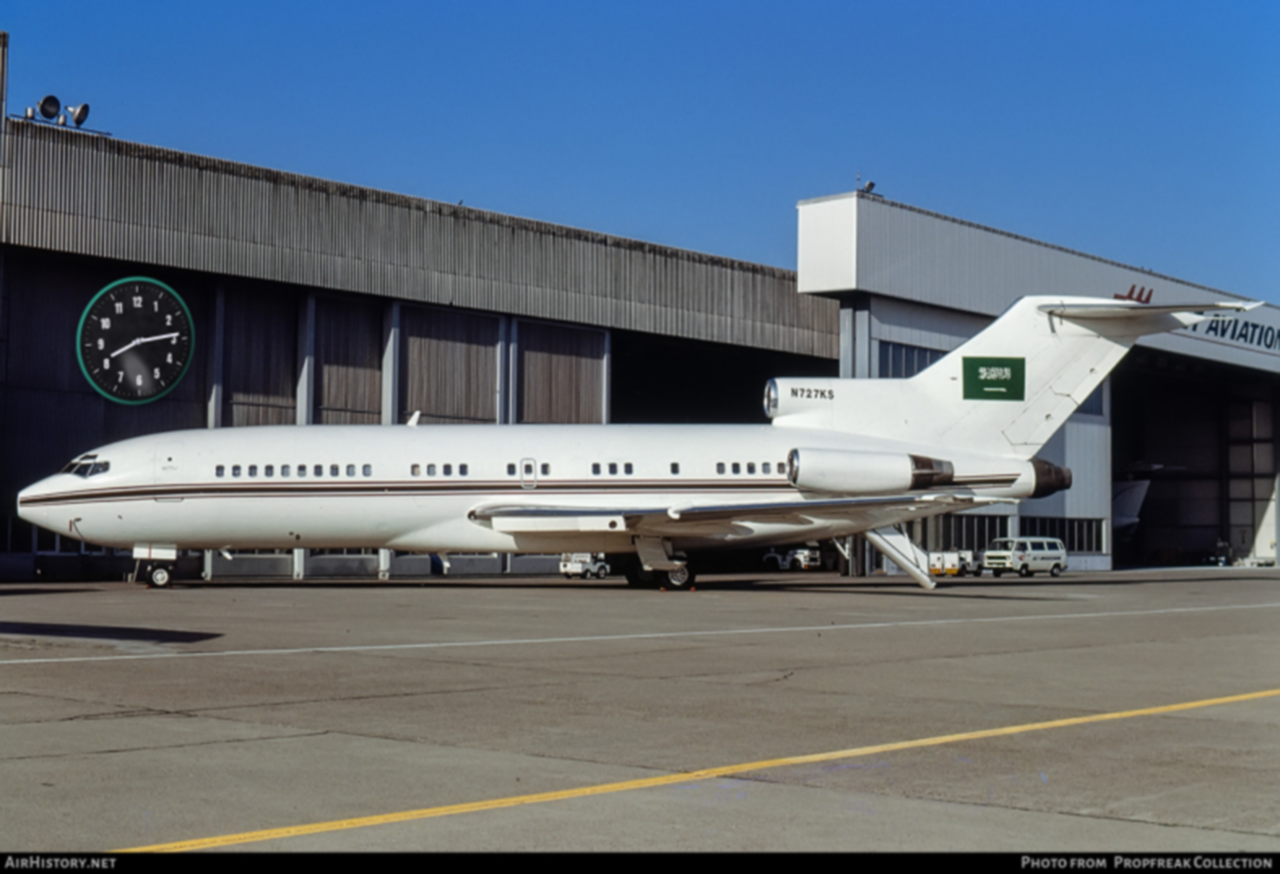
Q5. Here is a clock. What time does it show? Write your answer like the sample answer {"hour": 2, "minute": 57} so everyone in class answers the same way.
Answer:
{"hour": 8, "minute": 14}
